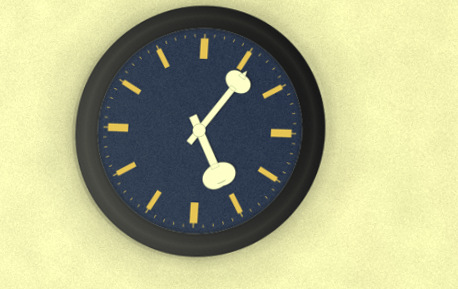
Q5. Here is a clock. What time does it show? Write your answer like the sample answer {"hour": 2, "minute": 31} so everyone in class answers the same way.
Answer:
{"hour": 5, "minute": 6}
